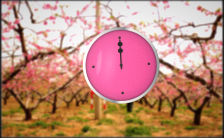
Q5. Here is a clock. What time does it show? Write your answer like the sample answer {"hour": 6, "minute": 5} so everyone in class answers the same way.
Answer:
{"hour": 12, "minute": 0}
